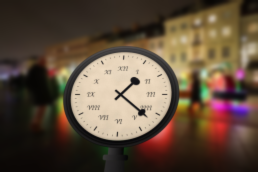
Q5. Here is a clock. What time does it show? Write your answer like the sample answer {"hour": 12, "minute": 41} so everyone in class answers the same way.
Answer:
{"hour": 1, "minute": 22}
